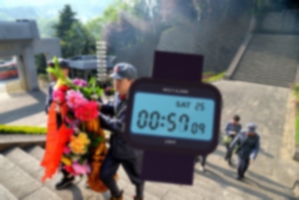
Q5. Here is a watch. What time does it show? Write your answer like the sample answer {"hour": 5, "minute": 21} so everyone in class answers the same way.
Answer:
{"hour": 0, "minute": 57}
